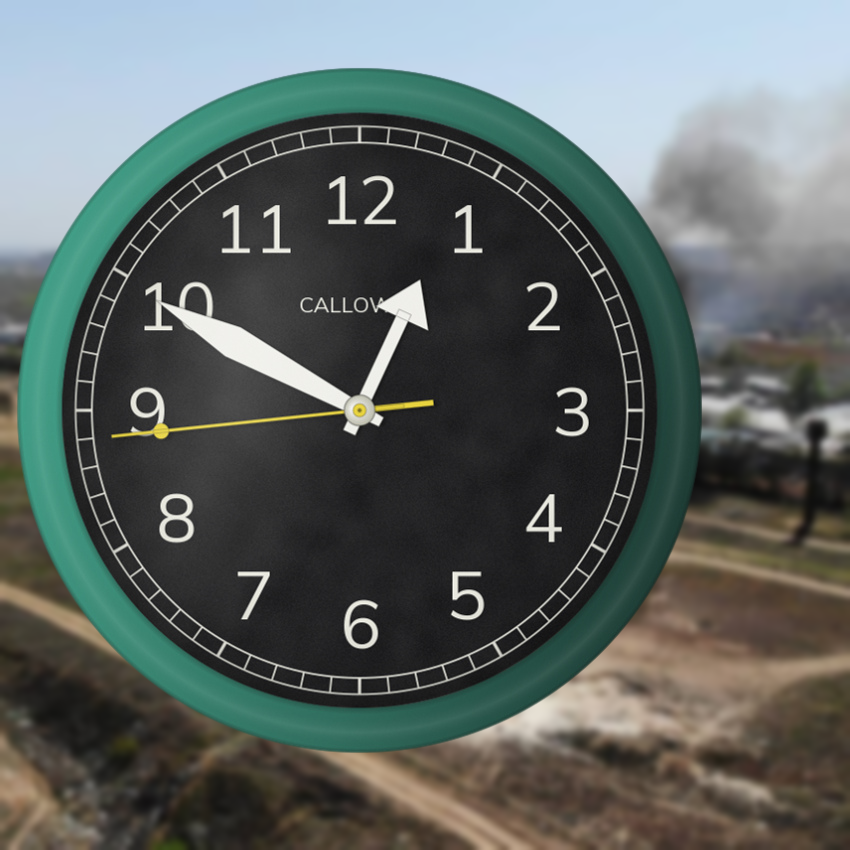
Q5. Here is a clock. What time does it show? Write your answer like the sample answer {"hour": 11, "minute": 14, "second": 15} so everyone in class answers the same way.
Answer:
{"hour": 12, "minute": 49, "second": 44}
